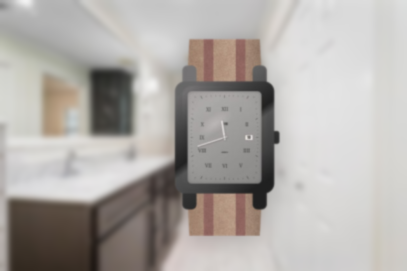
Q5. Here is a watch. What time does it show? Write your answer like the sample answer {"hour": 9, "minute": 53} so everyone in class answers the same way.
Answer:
{"hour": 11, "minute": 42}
